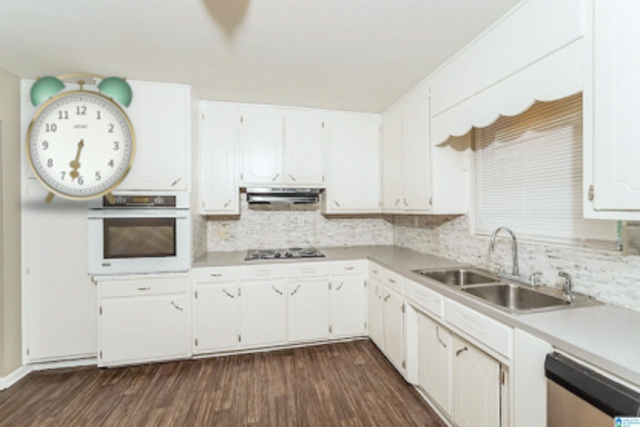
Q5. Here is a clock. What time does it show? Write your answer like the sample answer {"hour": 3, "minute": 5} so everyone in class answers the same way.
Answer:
{"hour": 6, "minute": 32}
